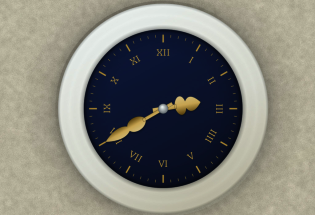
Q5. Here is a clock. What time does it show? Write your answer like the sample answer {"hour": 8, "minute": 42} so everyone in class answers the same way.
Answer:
{"hour": 2, "minute": 40}
